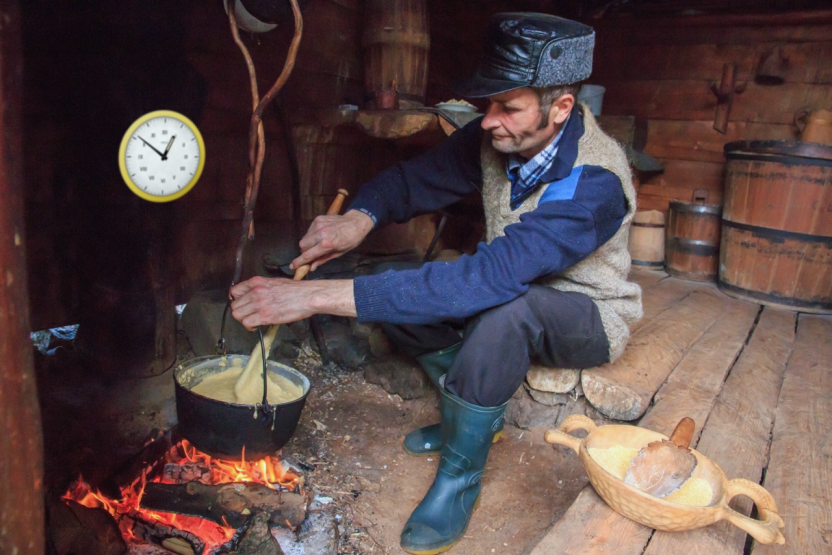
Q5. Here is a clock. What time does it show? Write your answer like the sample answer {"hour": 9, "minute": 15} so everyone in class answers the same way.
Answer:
{"hour": 12, "minute": 51}
